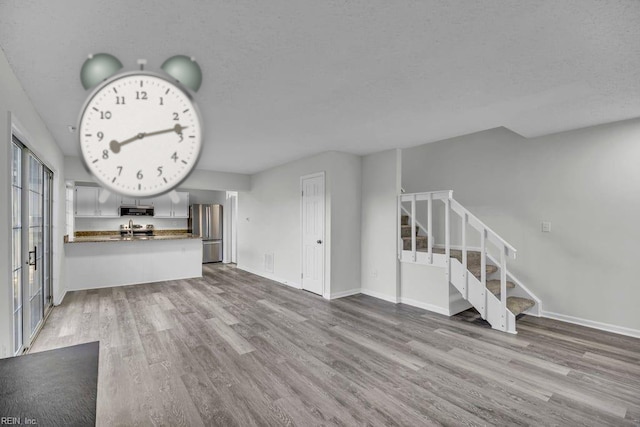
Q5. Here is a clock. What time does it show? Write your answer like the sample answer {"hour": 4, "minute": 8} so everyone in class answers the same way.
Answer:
{"hour": 8, "minute": 13}
